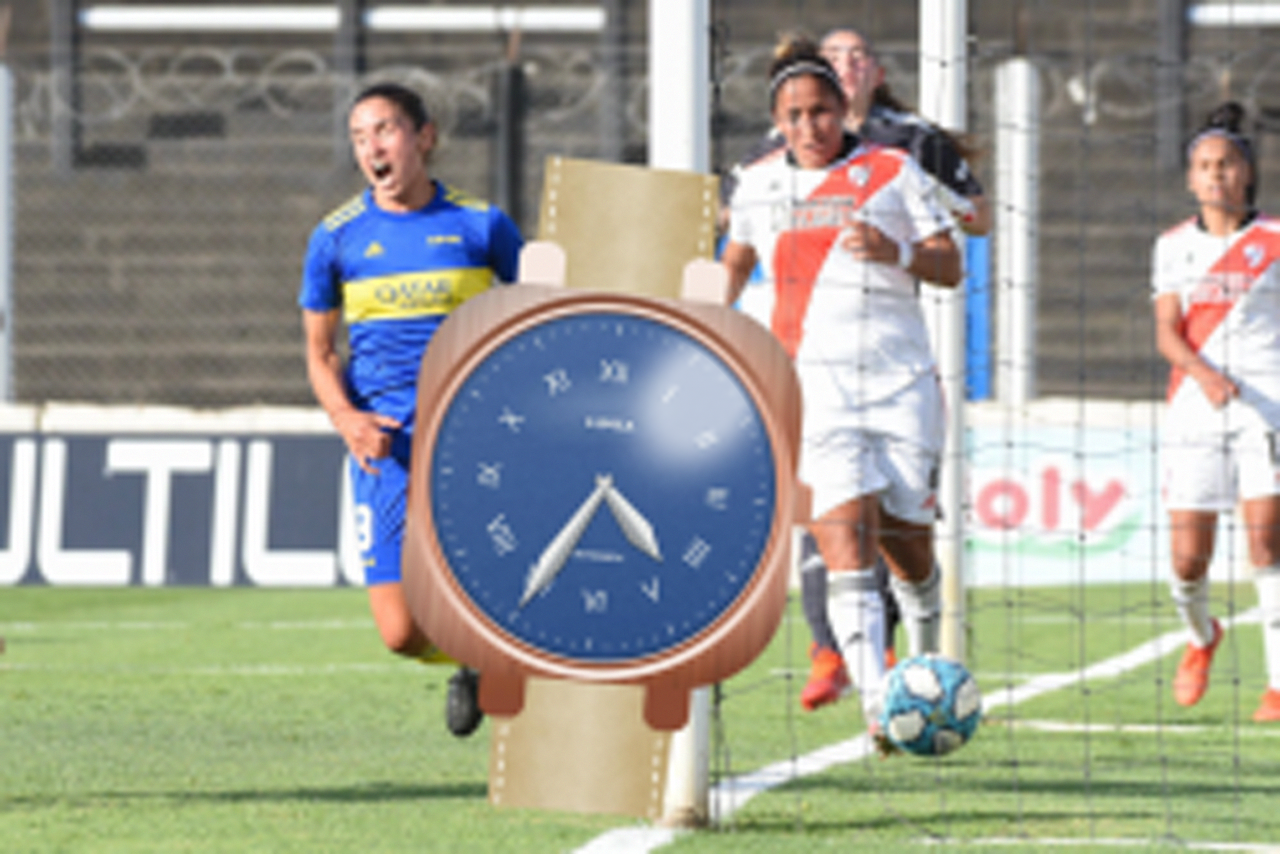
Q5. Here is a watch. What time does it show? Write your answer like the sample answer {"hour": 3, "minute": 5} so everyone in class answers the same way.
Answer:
{"hour": 4, "minute": 35}
